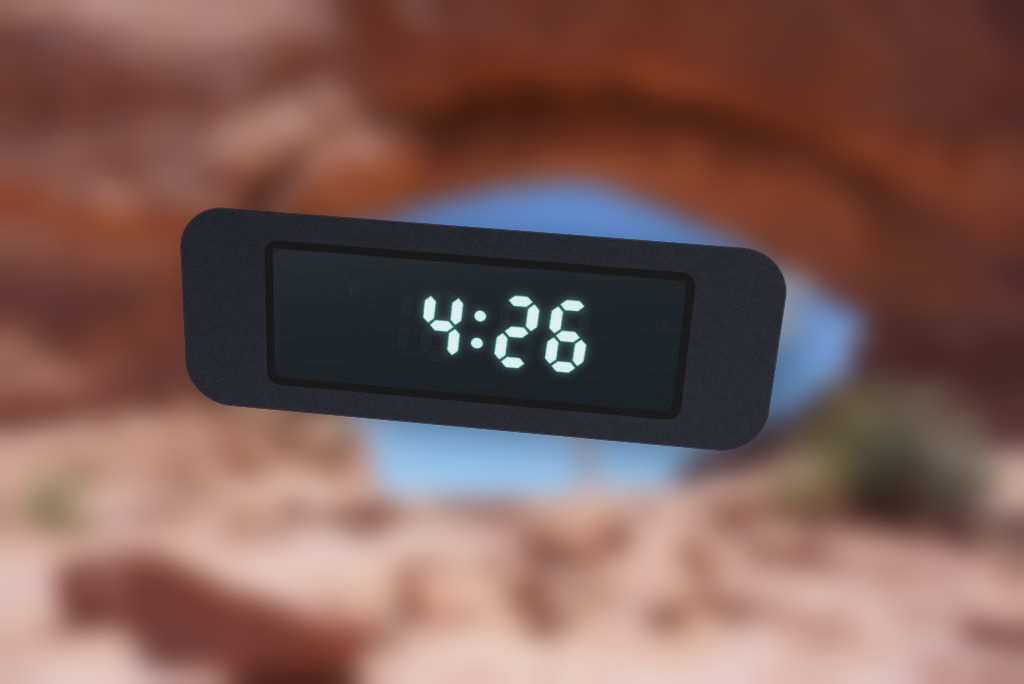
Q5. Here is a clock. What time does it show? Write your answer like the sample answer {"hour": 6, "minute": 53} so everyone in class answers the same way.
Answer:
{"hour": 4, "minute": 26}
